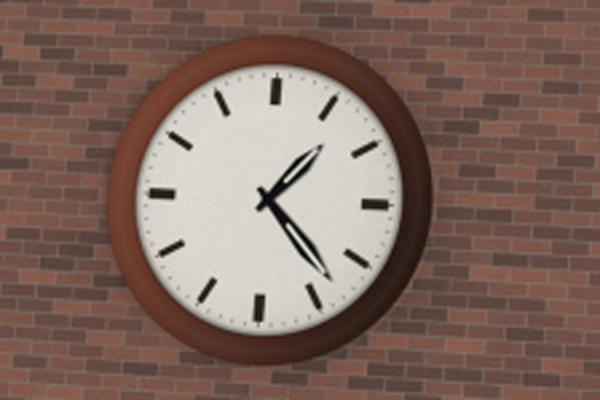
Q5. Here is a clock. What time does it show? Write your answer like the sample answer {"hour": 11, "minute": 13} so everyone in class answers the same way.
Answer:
{"hour": 1, "minute": 23}
